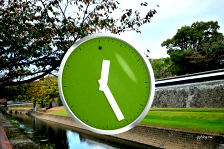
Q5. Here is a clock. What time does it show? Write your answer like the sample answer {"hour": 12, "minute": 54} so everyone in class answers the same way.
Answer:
{"hour": 12, "minute": 26}
